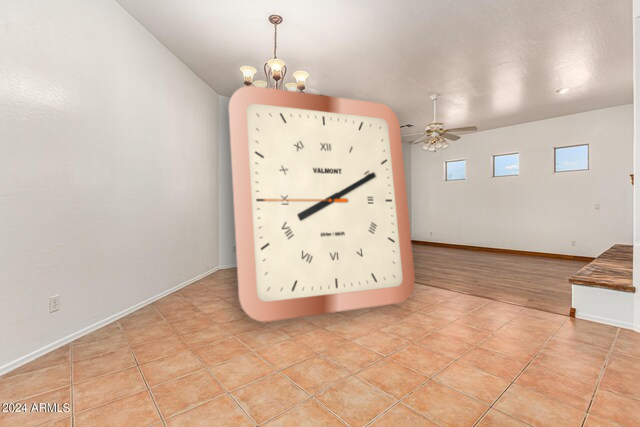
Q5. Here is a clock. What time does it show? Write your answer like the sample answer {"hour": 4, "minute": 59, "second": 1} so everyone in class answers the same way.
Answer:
{"hour": 8, "minute": 10, "second": 45}
